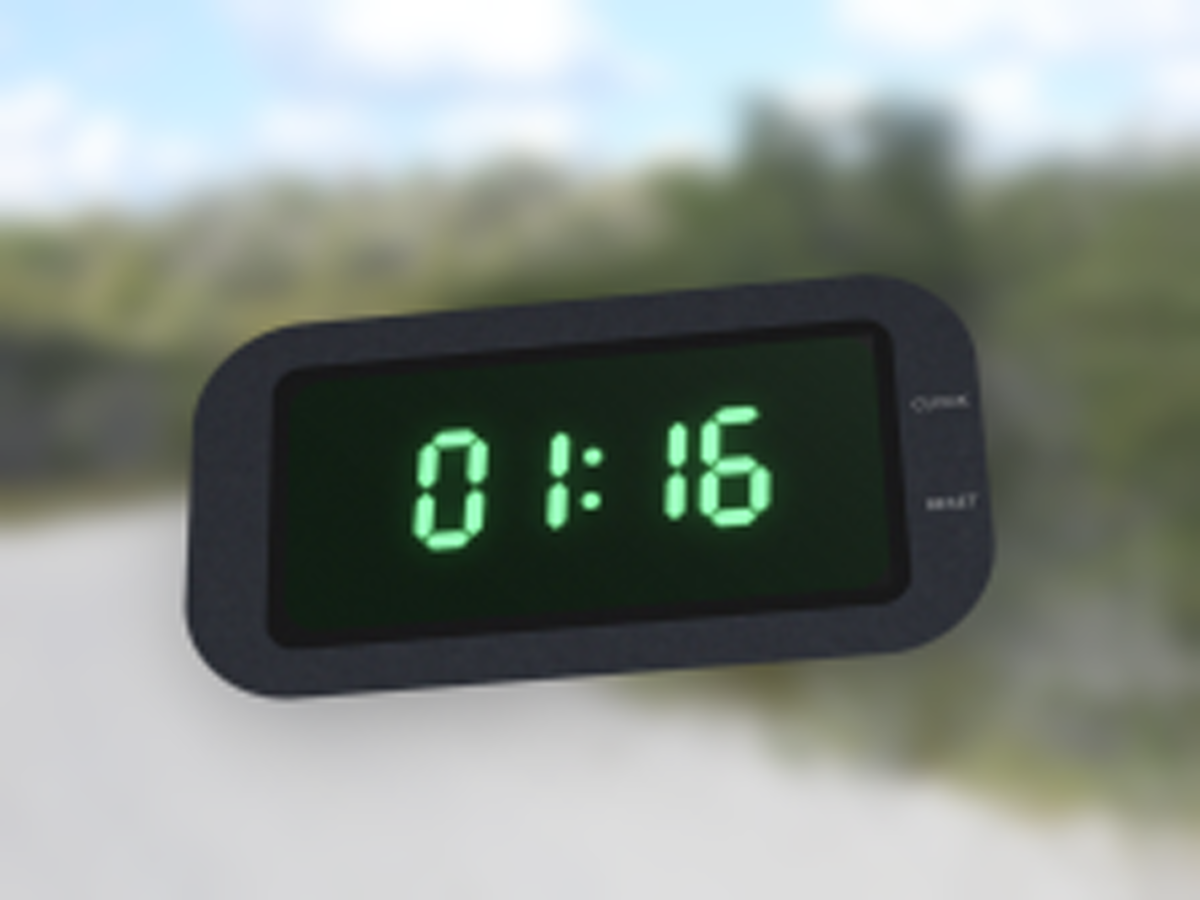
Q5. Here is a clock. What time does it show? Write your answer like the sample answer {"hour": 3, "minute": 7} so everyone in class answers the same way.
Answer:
{"hour": 1, "minute": 16}
